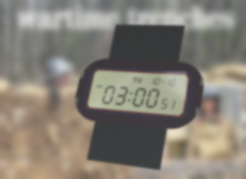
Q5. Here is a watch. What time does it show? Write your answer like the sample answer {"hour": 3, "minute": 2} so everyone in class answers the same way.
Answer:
{"hour": 3, "minute": 0}
